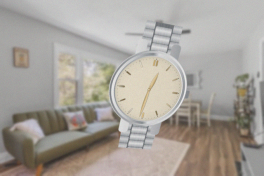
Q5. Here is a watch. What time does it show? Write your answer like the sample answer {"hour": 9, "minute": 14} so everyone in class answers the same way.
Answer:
{"hour": 12, "minute": 31}
